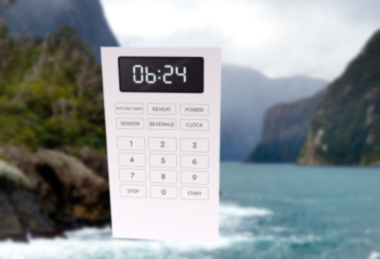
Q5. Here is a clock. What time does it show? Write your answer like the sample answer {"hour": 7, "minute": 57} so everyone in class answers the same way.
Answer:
{"hour": 6, "minute": 24}
